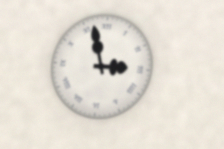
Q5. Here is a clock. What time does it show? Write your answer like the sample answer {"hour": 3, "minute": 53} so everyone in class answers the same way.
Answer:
{"hour": 2, "minute": 57}
